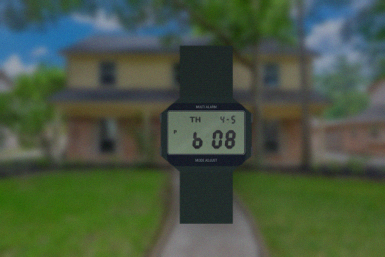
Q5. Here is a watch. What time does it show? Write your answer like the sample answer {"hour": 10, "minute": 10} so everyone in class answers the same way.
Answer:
{"hour": 6, "minute": 8}
